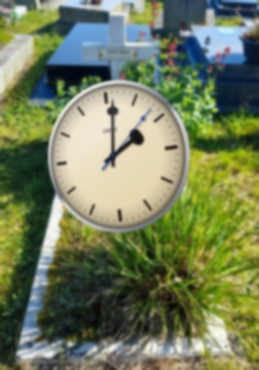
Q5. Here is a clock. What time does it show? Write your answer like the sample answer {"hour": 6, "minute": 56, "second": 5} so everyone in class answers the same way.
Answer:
{"hour": 2, "minute": 1, "second": 8}
